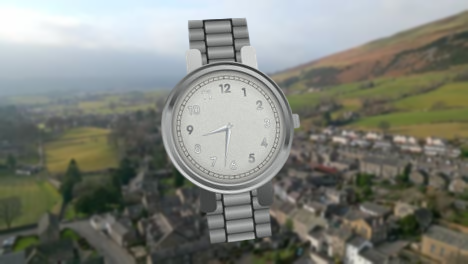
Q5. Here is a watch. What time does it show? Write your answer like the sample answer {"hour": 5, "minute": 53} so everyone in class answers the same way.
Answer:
{"hour": 8, "minute": 32}
